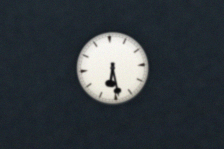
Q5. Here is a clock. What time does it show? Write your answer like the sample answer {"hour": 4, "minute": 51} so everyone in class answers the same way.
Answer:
{"hour": 6, "minute": 29}
